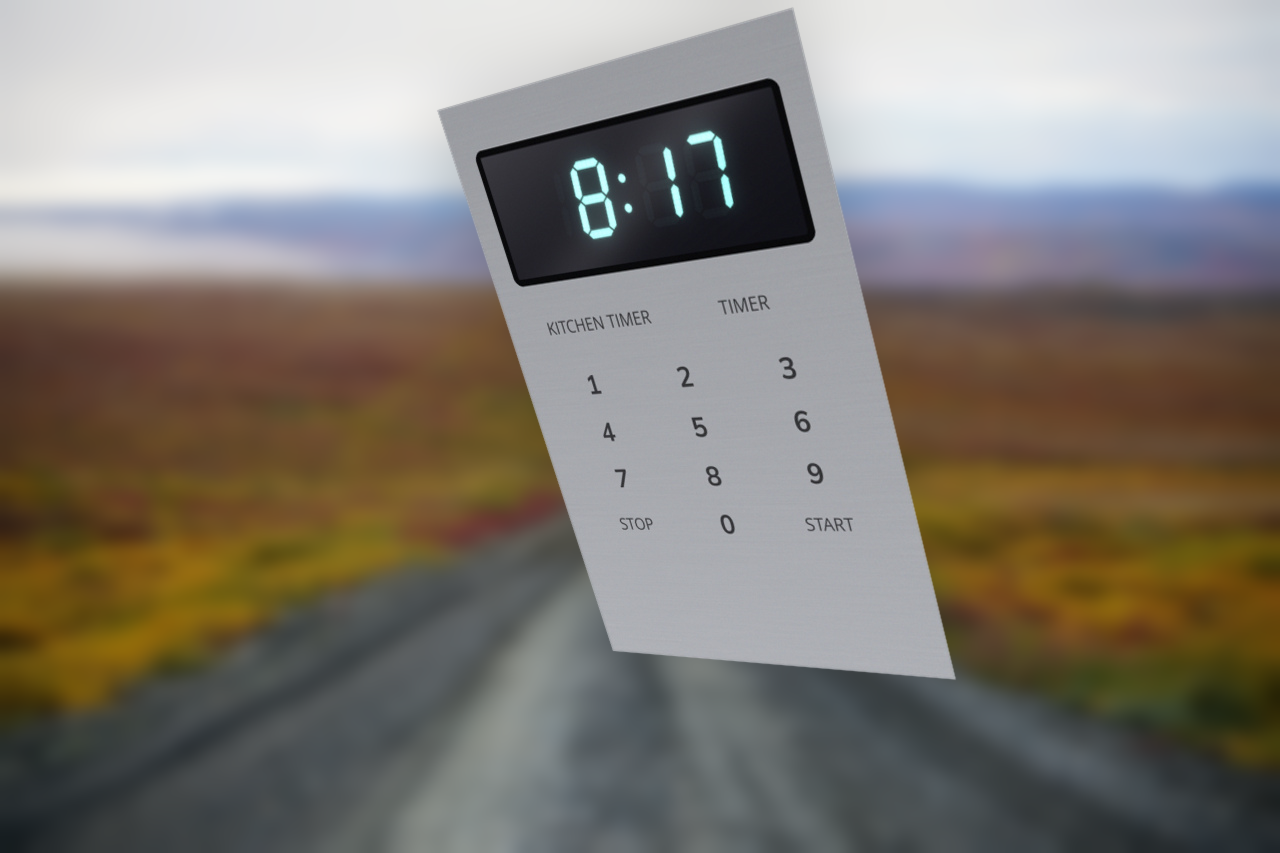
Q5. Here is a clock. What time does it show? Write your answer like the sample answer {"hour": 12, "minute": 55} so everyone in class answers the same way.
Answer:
{"hour": 8, "minute": 17}
